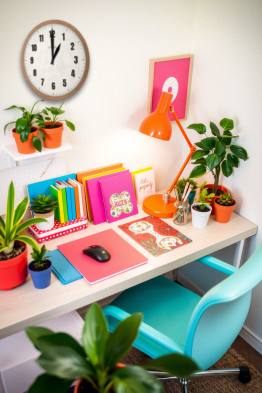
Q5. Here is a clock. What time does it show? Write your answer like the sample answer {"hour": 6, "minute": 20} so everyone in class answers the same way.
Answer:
{"hour": 1, "minute": 0}
